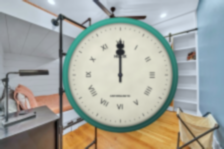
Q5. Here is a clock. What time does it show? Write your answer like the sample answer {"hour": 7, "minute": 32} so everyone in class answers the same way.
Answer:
{"hour": 12, "minute": 0}
